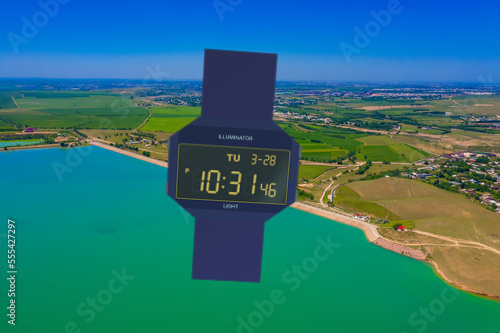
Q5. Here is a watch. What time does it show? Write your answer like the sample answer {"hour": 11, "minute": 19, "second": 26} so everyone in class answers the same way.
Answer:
{"hour": 10, "minute": 31, "second": 46}
